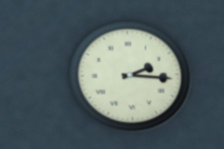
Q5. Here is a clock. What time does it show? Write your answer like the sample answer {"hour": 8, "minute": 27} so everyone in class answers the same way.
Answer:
{"hour": 2, "minute": 16}
